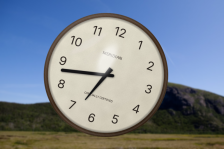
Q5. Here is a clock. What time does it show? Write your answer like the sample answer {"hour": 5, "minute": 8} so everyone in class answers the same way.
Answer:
{"hour": 6, "minute": 43}
